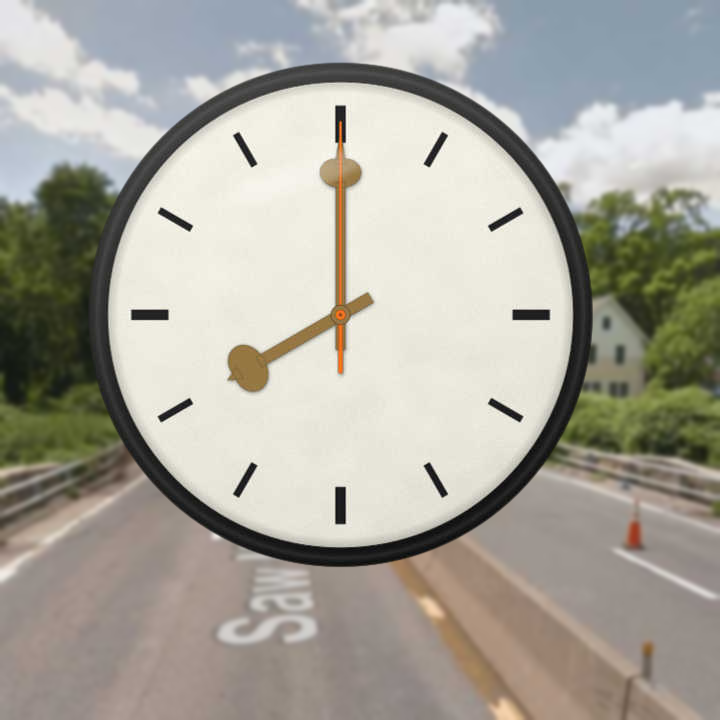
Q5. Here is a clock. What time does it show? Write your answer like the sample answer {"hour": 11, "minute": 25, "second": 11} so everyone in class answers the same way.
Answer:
{"hour": 8, "minute": 0, "second": 0}
